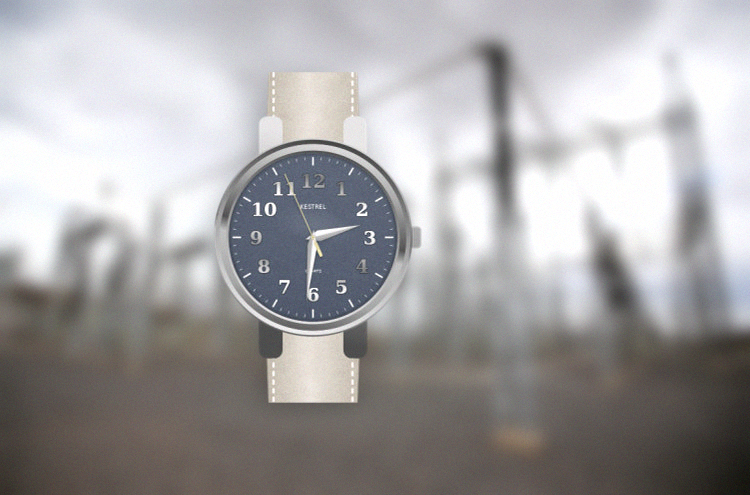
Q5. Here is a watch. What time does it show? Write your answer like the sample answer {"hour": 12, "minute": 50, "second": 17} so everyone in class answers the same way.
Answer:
{"hour": 2, "minute": 30, "second": 56}
